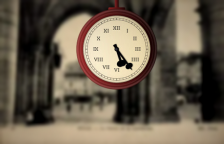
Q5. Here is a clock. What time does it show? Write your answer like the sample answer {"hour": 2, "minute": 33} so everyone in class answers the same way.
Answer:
{"hour": 5, "minute": 24}
